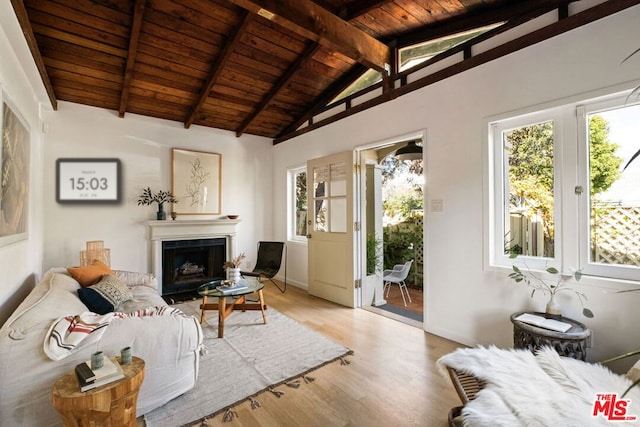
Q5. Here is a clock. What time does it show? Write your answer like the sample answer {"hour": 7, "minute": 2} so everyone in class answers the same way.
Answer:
{"hour": 15, "minute": 3}
